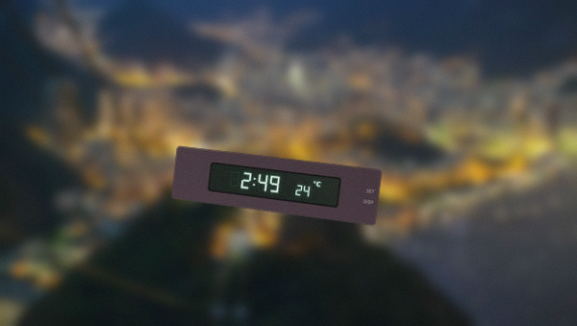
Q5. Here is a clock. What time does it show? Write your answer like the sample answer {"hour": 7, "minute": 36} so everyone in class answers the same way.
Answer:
{"hour": 2, "minute": 49}
